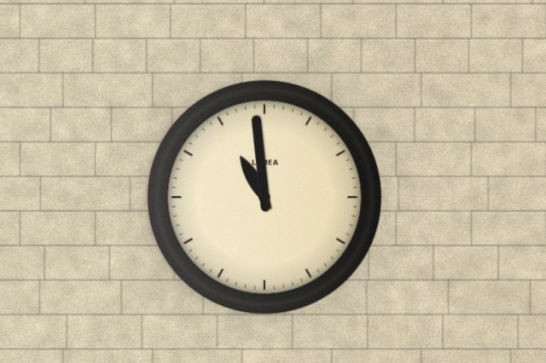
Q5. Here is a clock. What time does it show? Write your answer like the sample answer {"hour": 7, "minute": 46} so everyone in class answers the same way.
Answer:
{"hour": 10, "minute": 59}
